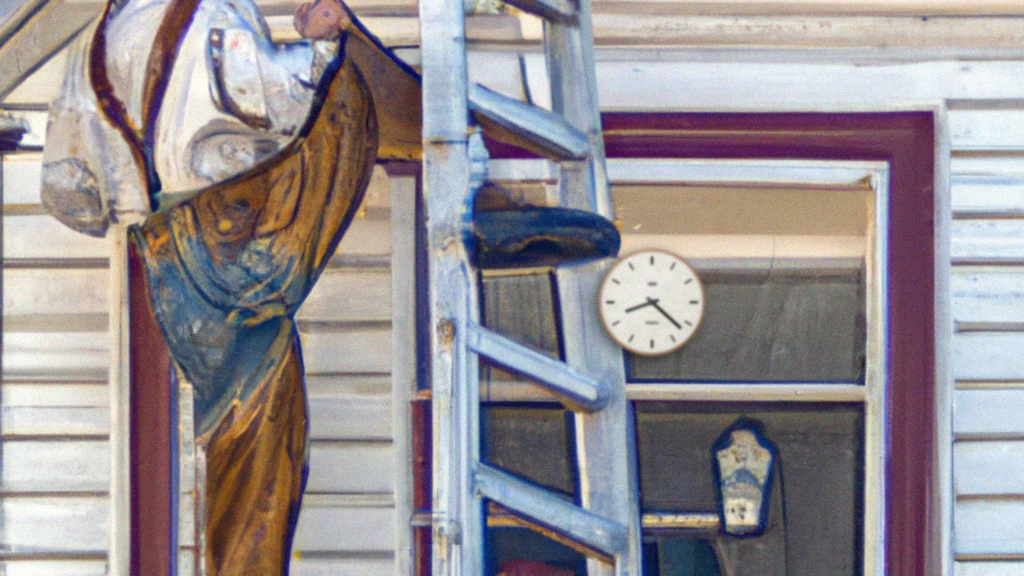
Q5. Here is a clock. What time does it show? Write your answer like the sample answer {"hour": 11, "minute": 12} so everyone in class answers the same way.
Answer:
{"hour": 8, "minute": 22}
